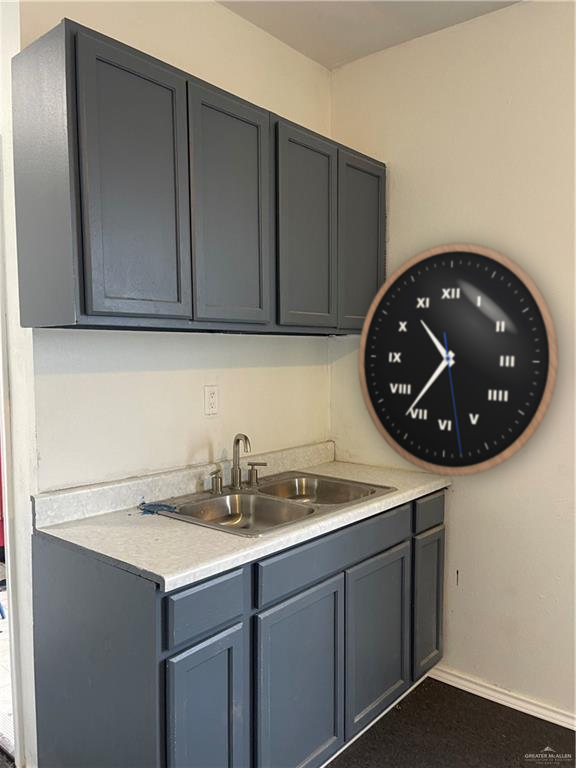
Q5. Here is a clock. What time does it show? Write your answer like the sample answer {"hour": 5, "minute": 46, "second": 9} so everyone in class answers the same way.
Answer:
{"hour": 10, "minute": 36, "second": 28}
